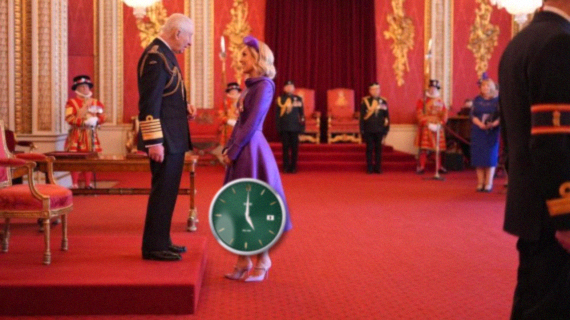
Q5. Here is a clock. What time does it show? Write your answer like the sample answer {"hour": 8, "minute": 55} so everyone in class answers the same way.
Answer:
{"hour": 5, "minute": 0}
